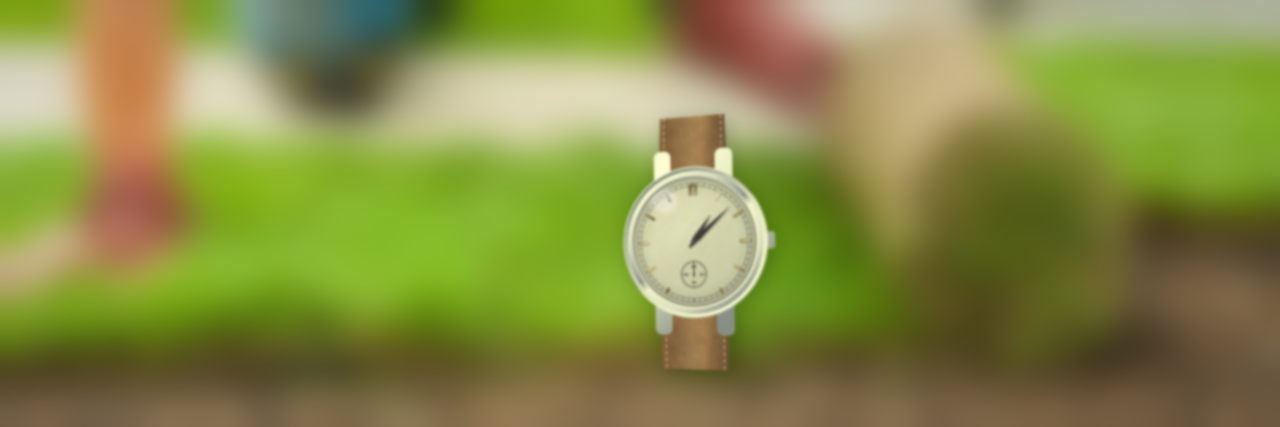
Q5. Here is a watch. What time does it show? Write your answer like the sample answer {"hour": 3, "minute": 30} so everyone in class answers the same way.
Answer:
{"hour": 1, "minute": 8}
